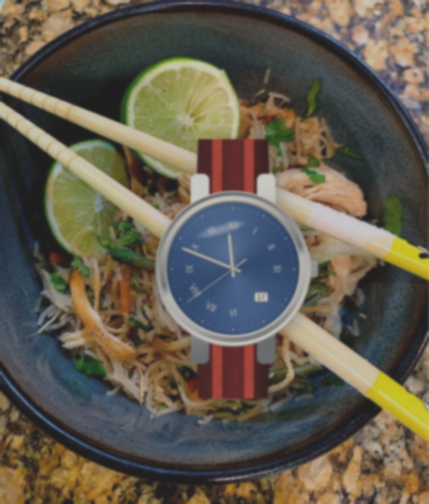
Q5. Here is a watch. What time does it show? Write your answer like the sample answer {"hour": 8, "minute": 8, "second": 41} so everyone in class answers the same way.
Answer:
{"hour": 11, "minute": 48, "second": 39}
